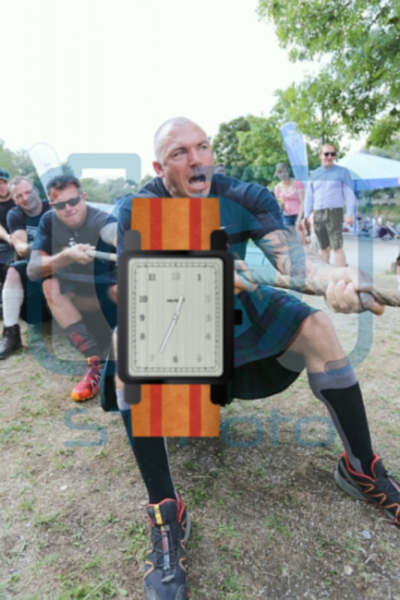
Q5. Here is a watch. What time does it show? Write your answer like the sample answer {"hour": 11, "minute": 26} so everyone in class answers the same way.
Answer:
{"hour": 12, "minute": 34}
